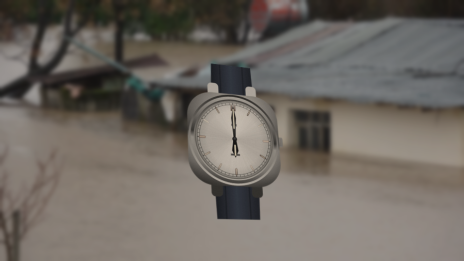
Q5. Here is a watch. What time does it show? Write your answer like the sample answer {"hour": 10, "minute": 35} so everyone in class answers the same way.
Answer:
{"hour": 6, "minute": 0}
